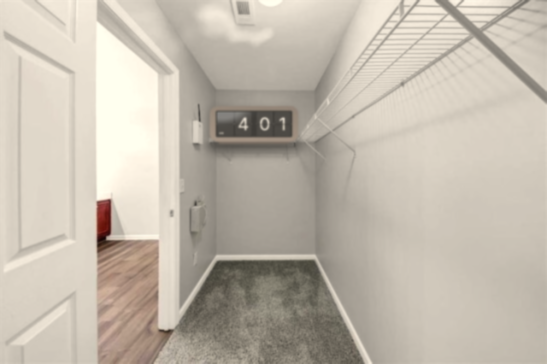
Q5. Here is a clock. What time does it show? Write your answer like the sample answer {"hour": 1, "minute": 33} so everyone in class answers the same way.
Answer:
{"hour": 4, "minute": 1}
